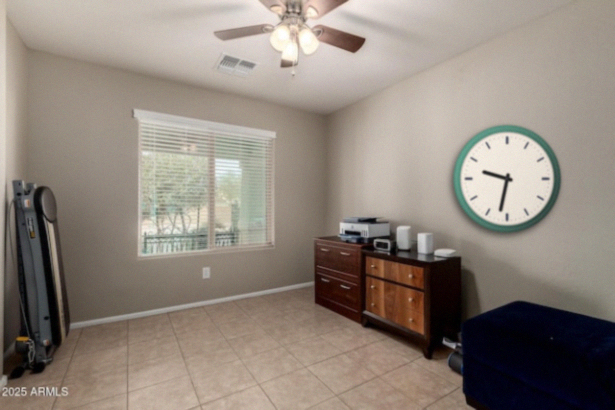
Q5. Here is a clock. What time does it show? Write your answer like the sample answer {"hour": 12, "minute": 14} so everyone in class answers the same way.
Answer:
{"hour": 9, "minute": 32}
